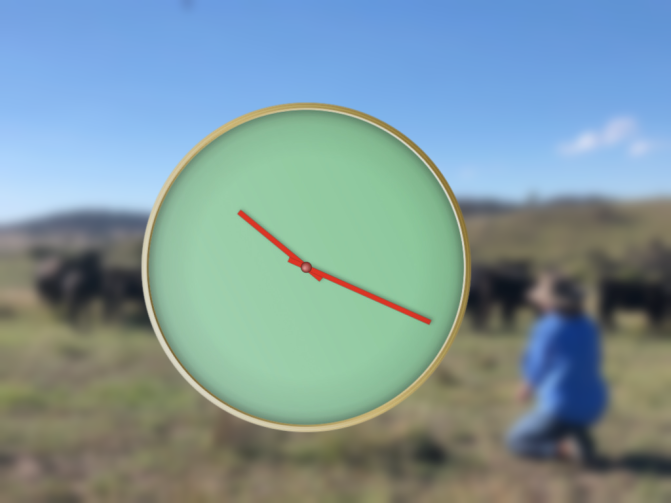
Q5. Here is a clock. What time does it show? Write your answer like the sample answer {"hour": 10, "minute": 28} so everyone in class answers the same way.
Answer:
{"hour": 10, "minute": 19}
